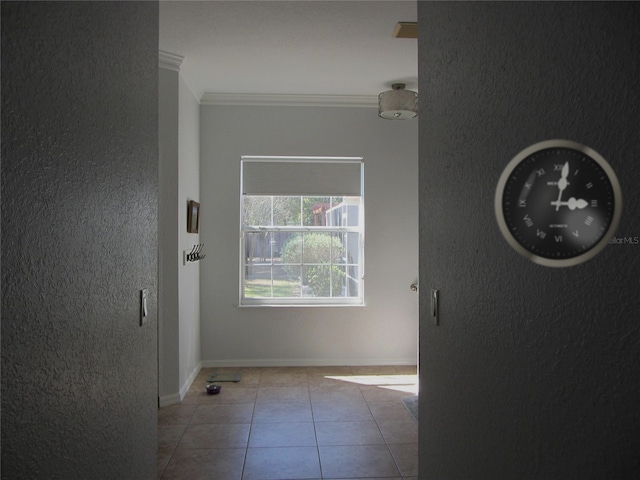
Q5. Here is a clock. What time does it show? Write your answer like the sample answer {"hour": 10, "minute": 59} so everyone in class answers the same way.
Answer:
{"hour": 3, "minute": 2}
